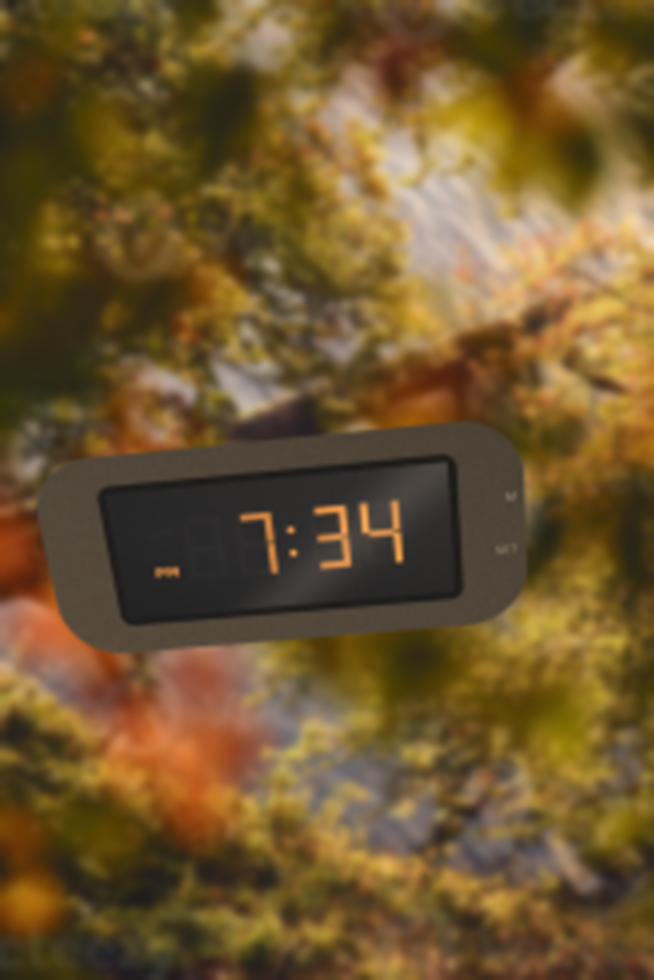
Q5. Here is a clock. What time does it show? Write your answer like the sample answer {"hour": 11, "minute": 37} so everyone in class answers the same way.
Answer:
{"hour": 7, "minute": 34}
